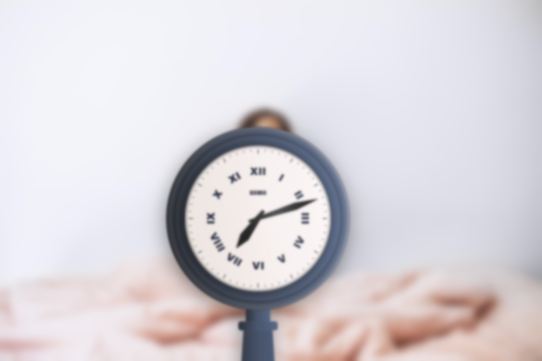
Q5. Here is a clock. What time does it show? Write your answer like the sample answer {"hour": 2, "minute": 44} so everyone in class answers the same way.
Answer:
{"hour": 7, "minute": 12}
